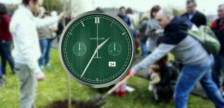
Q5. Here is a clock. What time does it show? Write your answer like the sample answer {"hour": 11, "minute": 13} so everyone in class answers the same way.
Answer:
{"hour": 1, "minute": 35}
